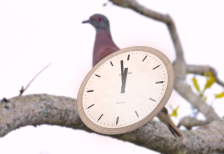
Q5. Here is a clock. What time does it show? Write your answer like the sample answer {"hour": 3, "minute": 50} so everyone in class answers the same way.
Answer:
{"hour": 11, "minute": 58}
